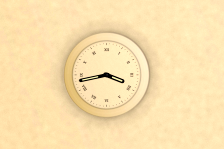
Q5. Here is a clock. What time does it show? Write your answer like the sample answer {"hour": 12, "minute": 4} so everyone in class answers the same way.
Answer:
{"hour": 3, "minute": 43}
